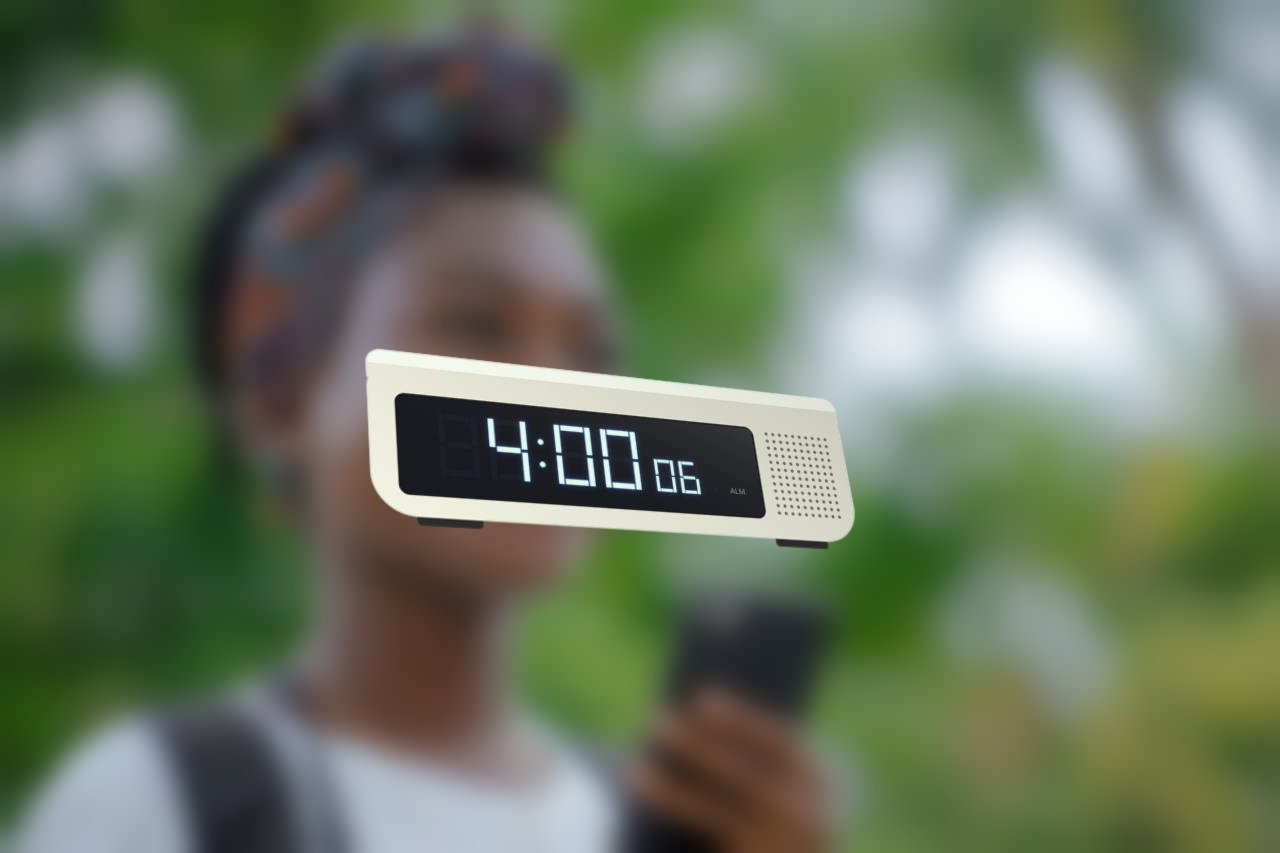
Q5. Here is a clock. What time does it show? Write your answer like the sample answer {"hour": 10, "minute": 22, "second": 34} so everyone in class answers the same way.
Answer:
{"hour": 4, "minute": 0, "second": 6}
